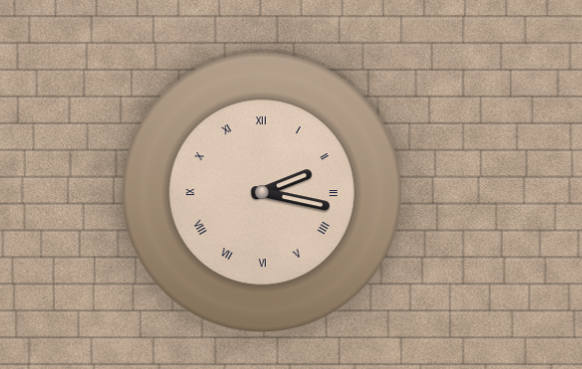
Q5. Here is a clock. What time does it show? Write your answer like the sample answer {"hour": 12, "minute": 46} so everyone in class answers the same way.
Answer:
{"hour": 2, "minute": 17}
